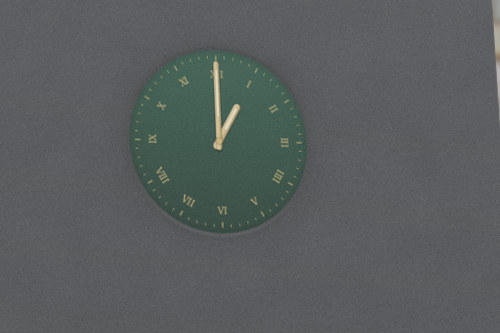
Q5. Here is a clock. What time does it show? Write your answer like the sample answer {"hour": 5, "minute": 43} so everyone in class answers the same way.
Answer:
{"hour": 1, "minute": 0}
